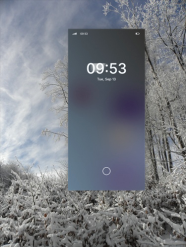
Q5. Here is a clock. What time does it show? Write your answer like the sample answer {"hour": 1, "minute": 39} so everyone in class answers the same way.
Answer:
{"hour": 9, "minute": 53}
